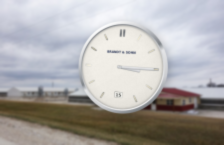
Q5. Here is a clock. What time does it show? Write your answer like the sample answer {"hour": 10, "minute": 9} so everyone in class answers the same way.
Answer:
{"hour": 3, "minute": 15}
